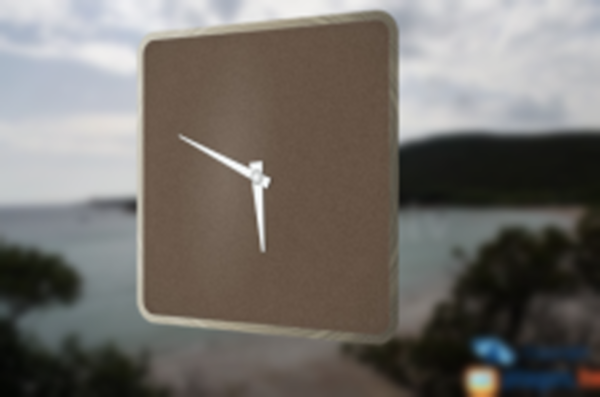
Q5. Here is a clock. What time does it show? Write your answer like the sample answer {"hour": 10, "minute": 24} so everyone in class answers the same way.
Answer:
{"hour": 5, "minute": 49}
